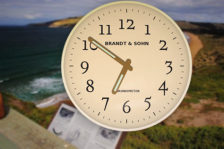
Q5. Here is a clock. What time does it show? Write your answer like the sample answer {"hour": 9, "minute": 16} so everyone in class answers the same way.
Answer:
{"hour": 6, "minute": 51}
